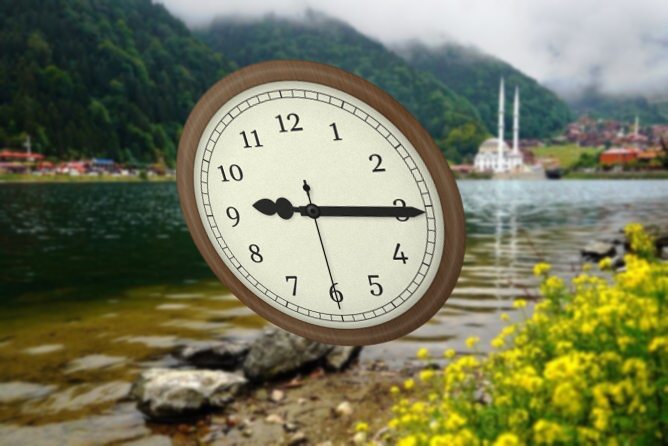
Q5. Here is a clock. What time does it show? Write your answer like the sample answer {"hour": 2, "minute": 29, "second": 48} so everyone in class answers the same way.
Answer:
{"hour": 9, "minute": 15, "second": 30}
